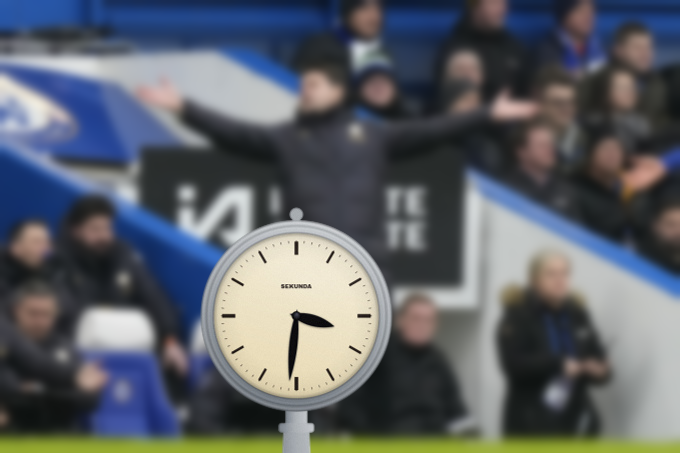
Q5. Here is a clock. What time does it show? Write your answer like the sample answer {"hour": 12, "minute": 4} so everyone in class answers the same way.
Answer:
{"hour": 3, "minute": 31}
